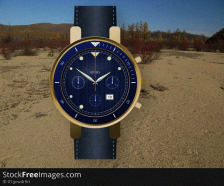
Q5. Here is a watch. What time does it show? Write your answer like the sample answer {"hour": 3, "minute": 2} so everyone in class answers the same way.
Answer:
{"hour": 1, "minute": 51}
